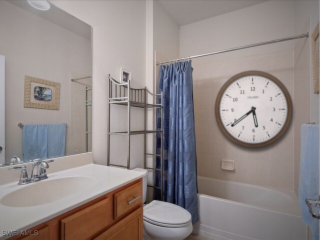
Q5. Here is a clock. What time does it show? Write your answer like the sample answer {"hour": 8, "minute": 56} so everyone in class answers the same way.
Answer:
{"hour": 5, "minute": 39}
